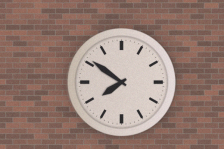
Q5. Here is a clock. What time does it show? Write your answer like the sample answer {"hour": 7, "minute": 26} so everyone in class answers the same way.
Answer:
{"hour": 7, "minute": 51}
